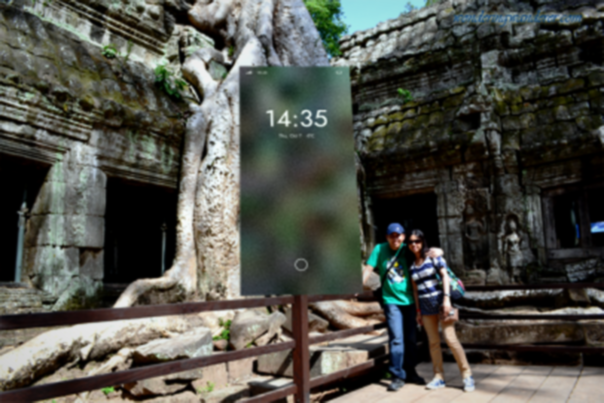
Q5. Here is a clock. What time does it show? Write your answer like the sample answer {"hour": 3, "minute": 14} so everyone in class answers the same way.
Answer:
{"hour": 14, "minute": 35}
